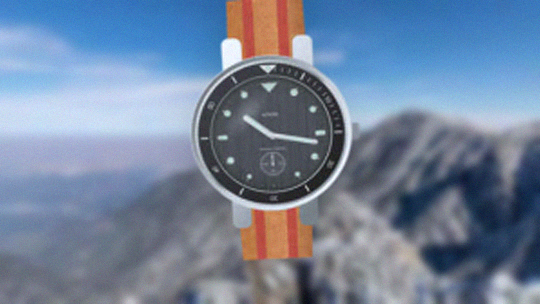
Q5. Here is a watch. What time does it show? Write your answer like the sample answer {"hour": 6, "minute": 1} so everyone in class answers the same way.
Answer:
{"hour": 10, "minute": 17}
